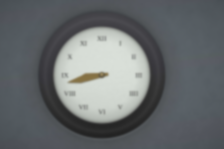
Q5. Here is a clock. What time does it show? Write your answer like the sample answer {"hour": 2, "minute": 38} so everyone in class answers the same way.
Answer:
{"hour": 8, "minute": 43}
